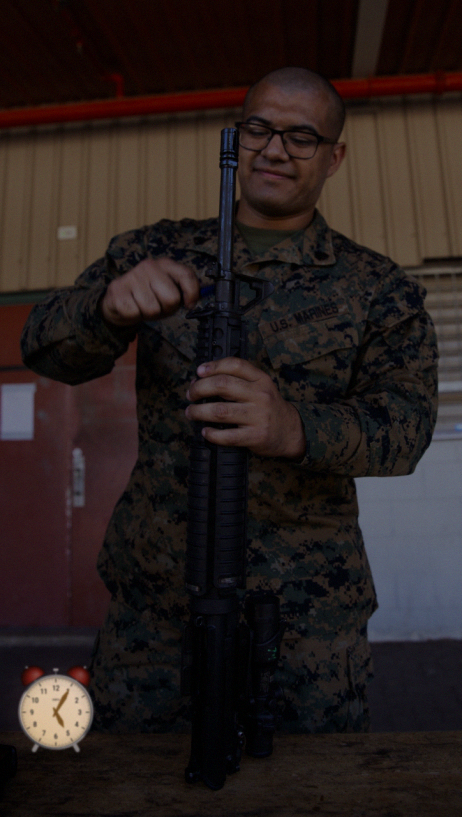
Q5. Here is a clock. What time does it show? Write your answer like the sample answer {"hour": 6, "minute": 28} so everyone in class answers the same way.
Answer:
{"hour": 5, "minute": 5}
